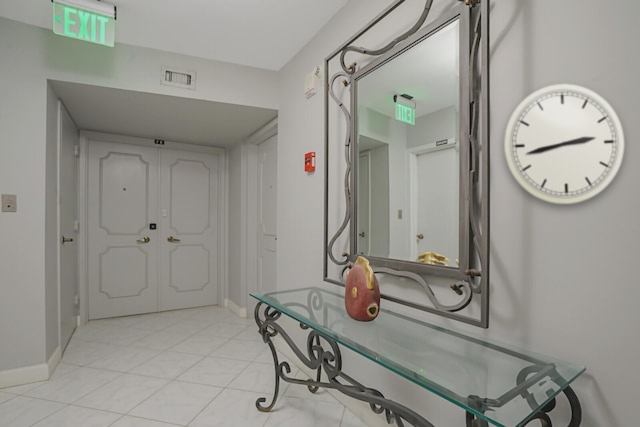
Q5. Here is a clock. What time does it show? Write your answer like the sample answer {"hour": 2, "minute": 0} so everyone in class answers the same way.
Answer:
{"hour": 2, "minute": 43}
